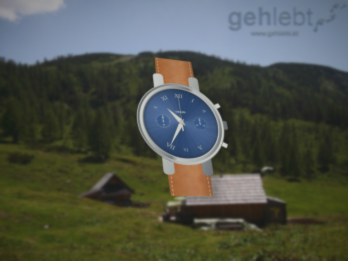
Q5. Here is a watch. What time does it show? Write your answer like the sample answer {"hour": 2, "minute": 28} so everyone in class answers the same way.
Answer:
{"hour": 10, "minute": 35}
